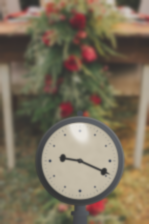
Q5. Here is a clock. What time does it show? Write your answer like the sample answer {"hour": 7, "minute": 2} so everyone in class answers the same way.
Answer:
{"hour": 9, "minute": 19}
